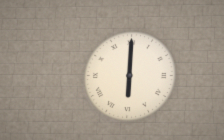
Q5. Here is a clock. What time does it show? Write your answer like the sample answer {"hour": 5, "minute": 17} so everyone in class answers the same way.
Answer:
{"hour": 6, "minute": 0}
